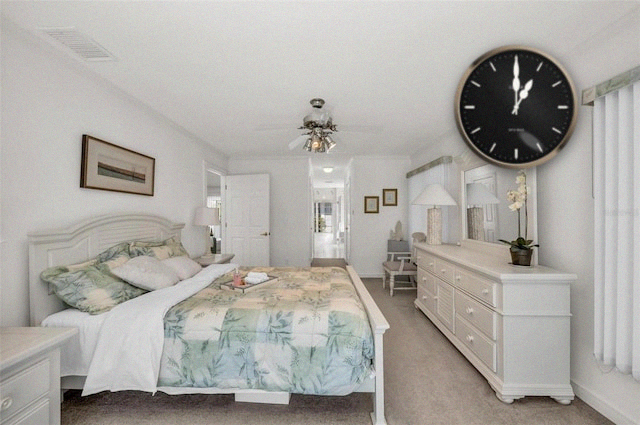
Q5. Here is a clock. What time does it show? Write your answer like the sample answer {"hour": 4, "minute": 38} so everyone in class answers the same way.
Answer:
{"hour": 1, "minute": 0}
